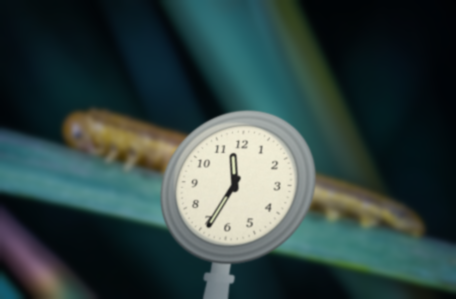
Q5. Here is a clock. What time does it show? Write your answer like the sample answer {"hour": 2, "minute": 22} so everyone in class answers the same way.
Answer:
{"hour": 11, "minute": 34}
